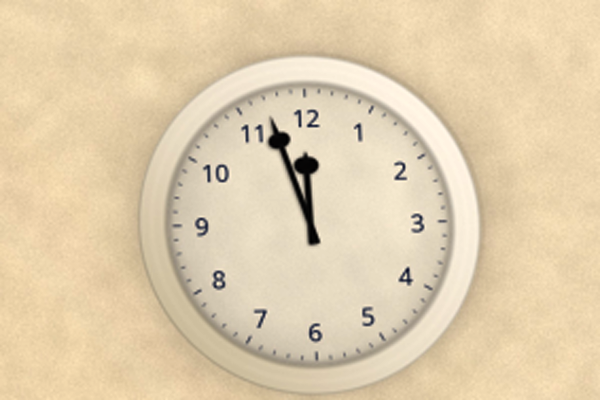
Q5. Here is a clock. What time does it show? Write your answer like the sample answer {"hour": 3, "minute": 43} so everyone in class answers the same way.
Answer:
{"hour": 11, "minute": 57}
